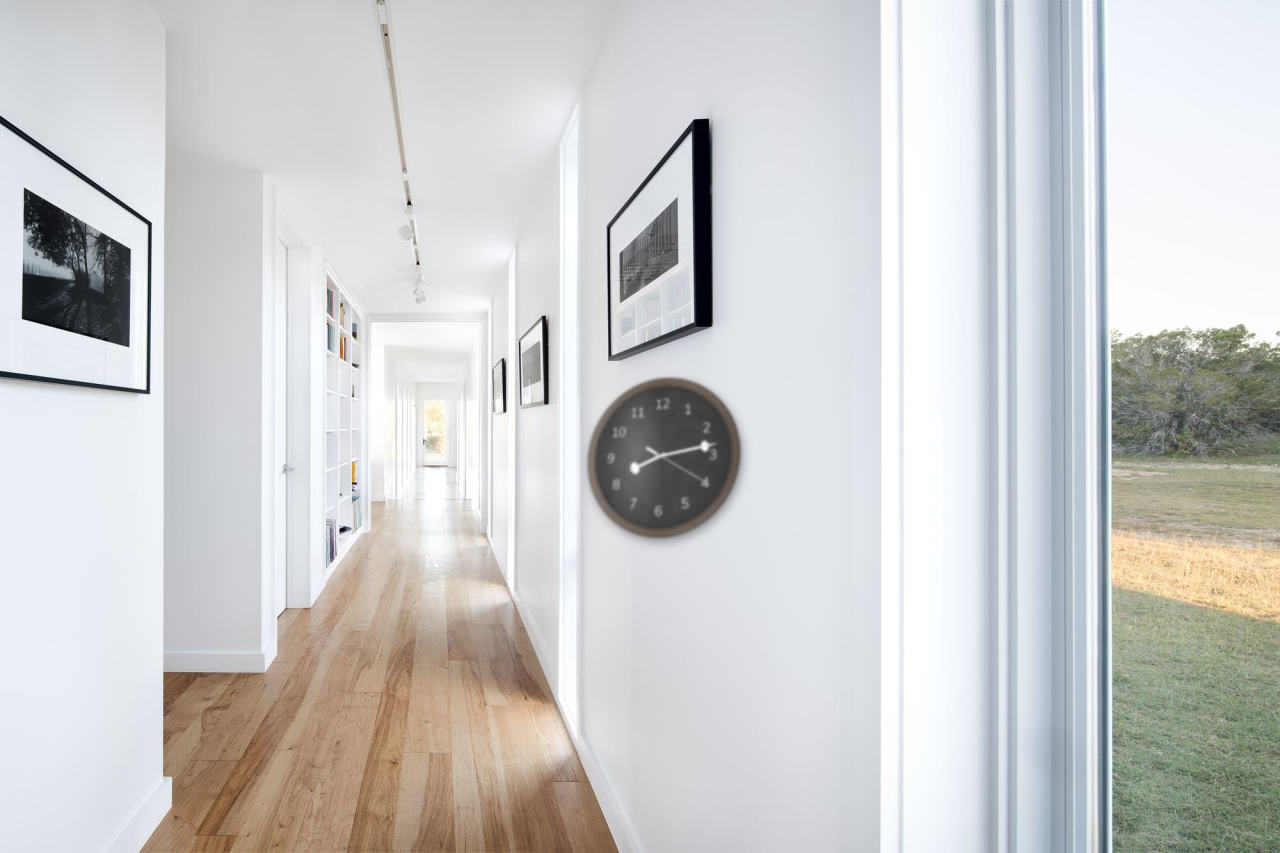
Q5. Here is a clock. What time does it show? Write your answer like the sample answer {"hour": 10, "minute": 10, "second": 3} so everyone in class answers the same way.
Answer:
{"hour": 8, "minute": 13, "second": 20}
